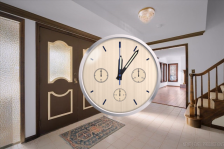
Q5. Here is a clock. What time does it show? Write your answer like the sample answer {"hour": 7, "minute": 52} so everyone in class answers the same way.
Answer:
{"hour": 12, "minute": 6}
